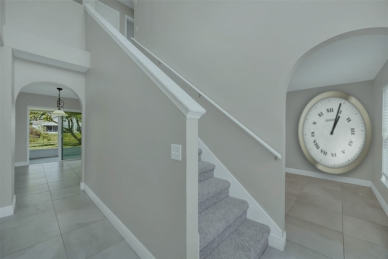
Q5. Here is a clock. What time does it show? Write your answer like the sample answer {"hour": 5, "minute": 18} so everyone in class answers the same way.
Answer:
{"hour": 1, "minute": 4}
